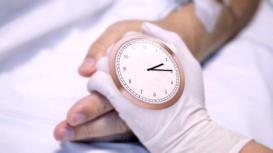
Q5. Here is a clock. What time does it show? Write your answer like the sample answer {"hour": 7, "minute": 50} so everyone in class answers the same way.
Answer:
{"hour": 2, "minute": 15}
